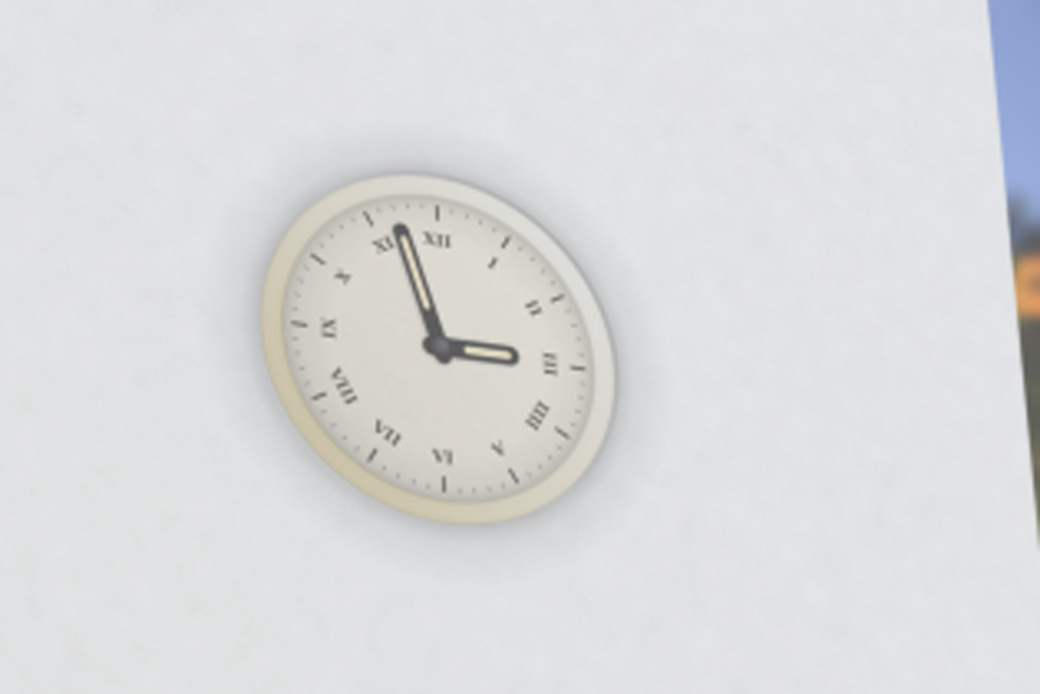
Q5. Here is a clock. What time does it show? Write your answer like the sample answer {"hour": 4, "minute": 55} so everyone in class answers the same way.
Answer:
{"hour": 2, "minute": 57}
